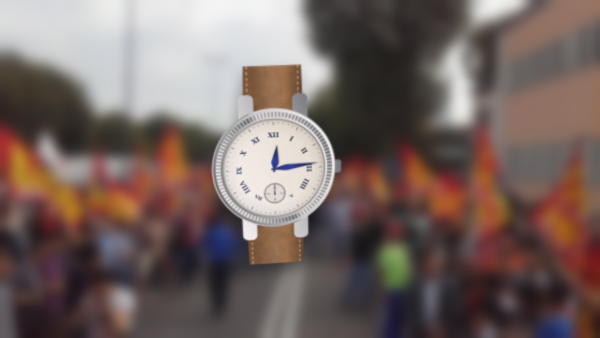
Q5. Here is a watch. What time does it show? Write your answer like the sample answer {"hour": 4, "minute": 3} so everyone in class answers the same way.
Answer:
{"hour": 12, "minute": 14}
